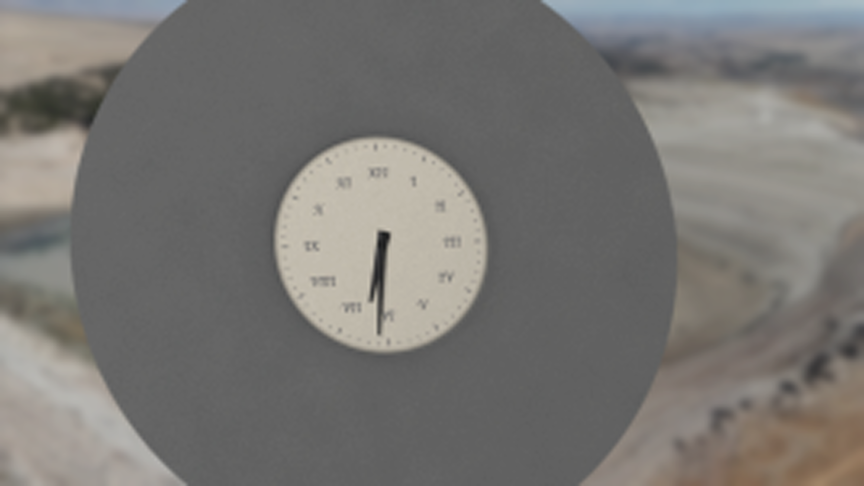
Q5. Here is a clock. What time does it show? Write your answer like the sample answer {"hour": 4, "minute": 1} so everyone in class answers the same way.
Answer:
{"hour": 6, "minute": 31}
